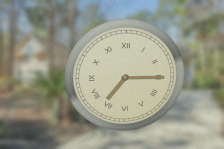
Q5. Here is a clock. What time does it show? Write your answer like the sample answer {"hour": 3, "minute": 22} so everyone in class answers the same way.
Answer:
{"hour": 7, "minute": 15}
